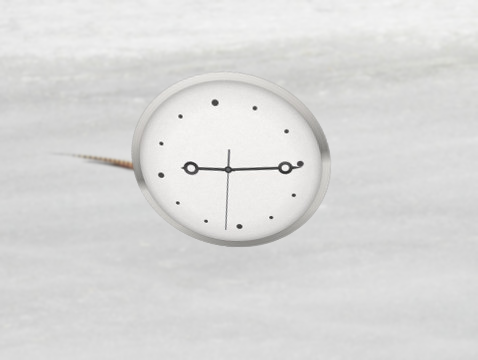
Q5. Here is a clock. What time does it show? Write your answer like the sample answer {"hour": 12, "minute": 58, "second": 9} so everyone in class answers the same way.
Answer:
{"hour": 9, "minute": 15, "second": 32}
